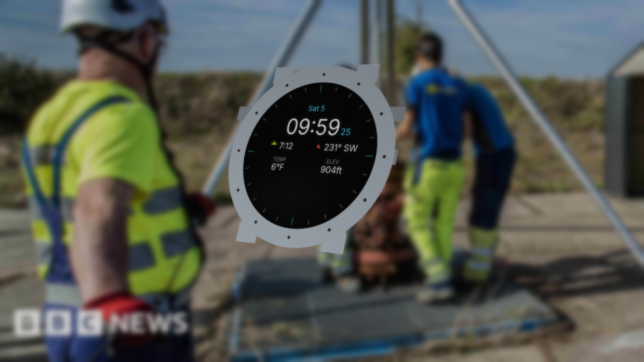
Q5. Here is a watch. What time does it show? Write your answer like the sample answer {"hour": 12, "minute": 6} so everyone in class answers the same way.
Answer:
{"hour": 9, "minute": 59}
